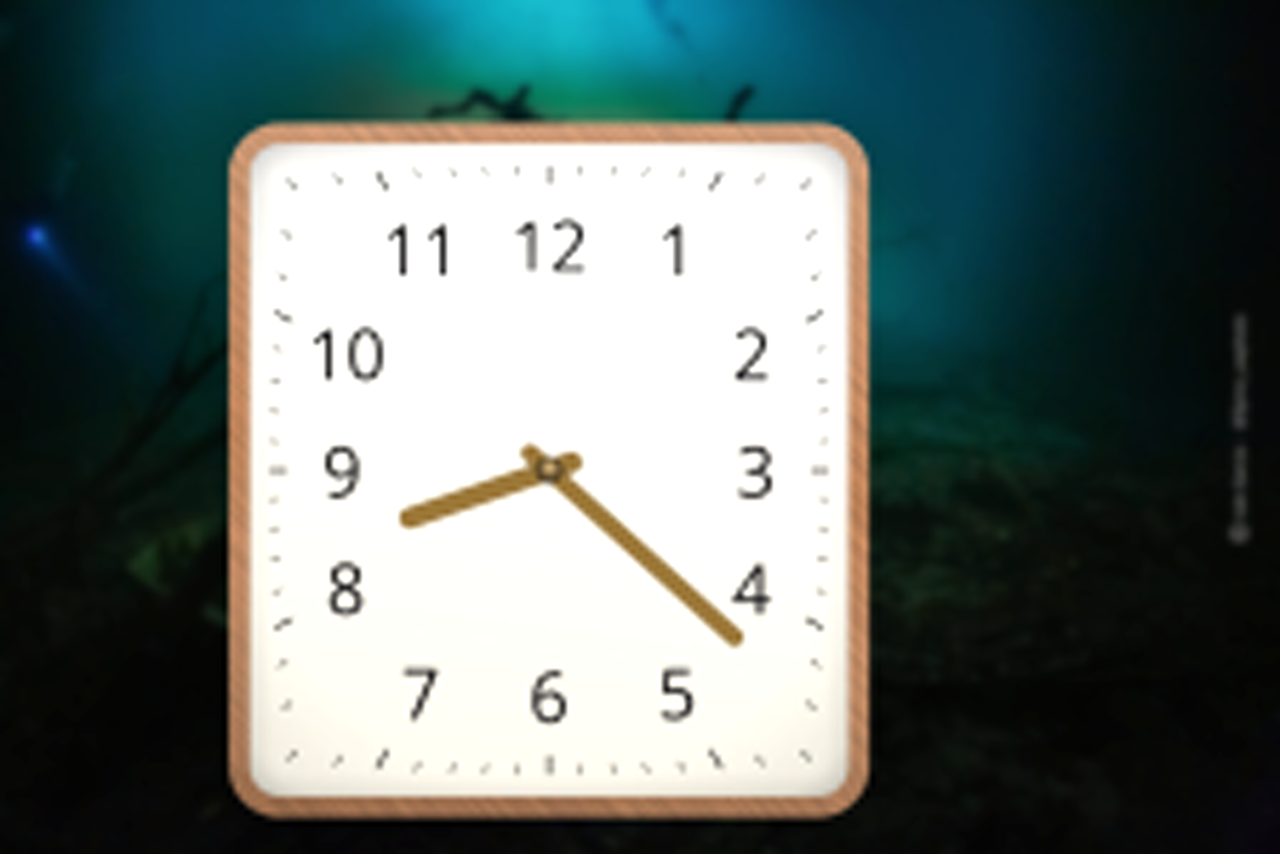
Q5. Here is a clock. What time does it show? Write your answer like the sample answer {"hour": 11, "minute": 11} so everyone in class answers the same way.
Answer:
{"hour": 8, "minute": 22}
